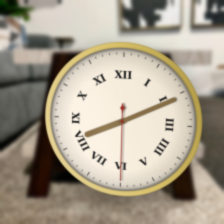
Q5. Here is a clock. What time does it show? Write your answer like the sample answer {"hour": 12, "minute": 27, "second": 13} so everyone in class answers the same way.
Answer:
{"hour": 8, "minute": 10, "second": 30}
